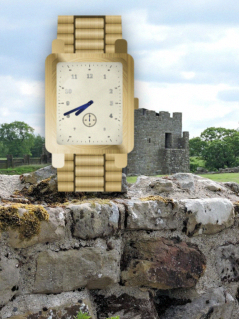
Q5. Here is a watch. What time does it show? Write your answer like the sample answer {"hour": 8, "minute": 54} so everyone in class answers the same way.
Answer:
{"hour": 7, "minute": 41}
